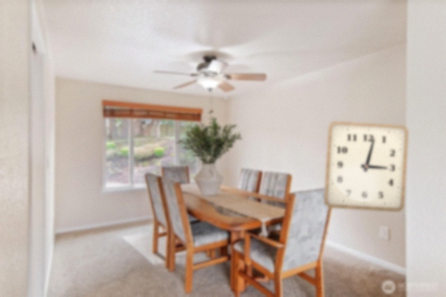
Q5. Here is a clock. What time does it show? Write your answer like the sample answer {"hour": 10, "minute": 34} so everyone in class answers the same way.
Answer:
{"hour": 3, "minute": 2}
